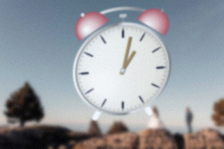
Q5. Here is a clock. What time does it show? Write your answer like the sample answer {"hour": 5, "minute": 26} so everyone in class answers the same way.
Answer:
{"hour": 1, "minute": 2}
